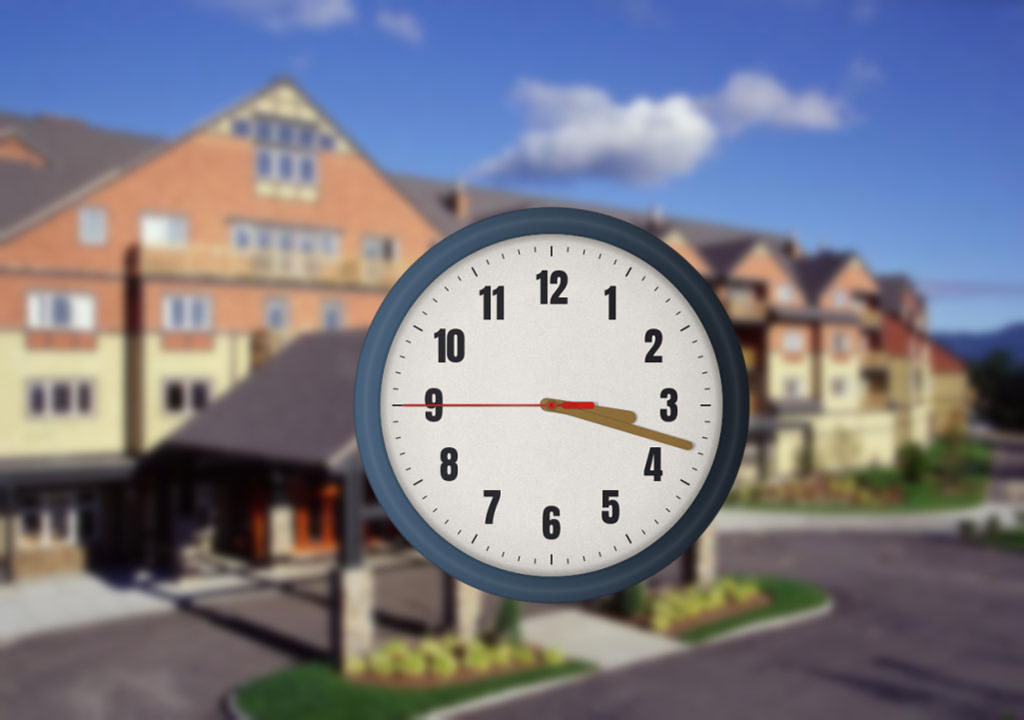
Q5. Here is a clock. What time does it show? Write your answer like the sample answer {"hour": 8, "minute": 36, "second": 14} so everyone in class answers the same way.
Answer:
{"hour": 3, "minute": 17, "second": 45}
